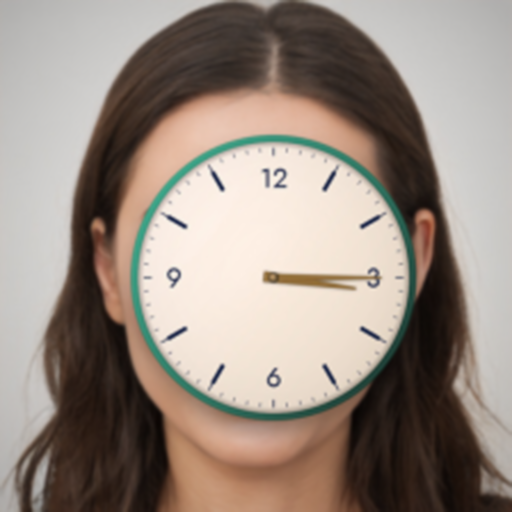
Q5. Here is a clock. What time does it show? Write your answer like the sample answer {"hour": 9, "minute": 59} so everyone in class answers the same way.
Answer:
{"hour": 3, "minute": 15}
